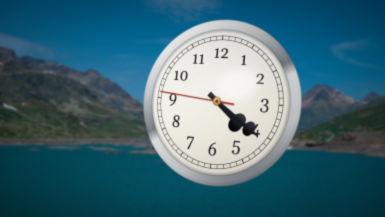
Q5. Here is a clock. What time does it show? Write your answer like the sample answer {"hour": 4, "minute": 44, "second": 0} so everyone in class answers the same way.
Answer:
{"hour": 4, "minute": 20, "second": 46}
